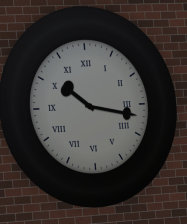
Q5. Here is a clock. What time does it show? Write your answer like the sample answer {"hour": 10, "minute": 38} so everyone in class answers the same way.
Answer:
{"hour": 10, "minute": 17}
